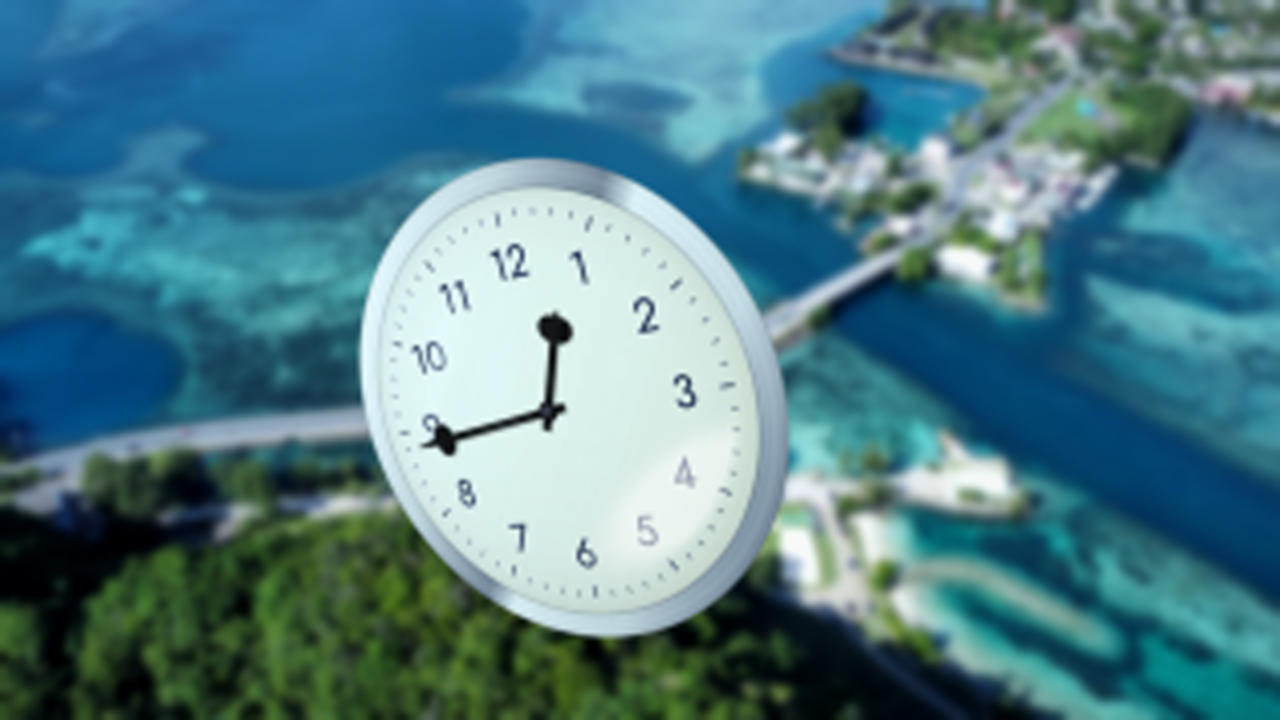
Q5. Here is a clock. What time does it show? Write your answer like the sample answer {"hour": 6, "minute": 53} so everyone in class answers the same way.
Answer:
{"hour": 12, "minute": 44}
